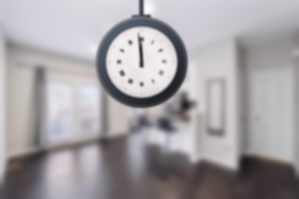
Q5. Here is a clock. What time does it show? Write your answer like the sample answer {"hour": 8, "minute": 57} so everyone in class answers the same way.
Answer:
{"hour": 11, "minute": 59}
